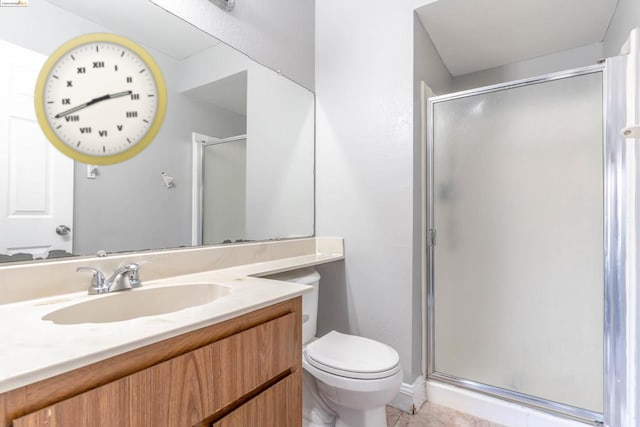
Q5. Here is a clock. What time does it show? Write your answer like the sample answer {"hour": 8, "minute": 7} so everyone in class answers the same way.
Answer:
{"hour": 2, "minute": 42}
